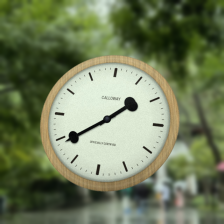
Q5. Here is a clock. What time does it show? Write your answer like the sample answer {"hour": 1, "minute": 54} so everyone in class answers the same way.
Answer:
{"hour": 1, "minute": 39}
